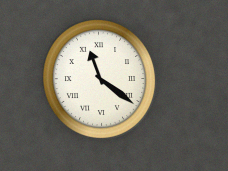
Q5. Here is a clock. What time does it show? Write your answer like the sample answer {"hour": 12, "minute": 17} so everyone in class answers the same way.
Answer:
{"hour": 11, "minute": 21}
